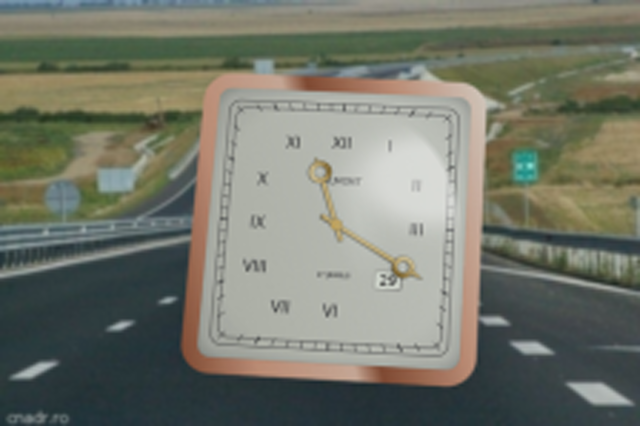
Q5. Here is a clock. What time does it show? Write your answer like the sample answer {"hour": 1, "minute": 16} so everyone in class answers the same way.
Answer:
{"hour": 11, "minute": 20}
